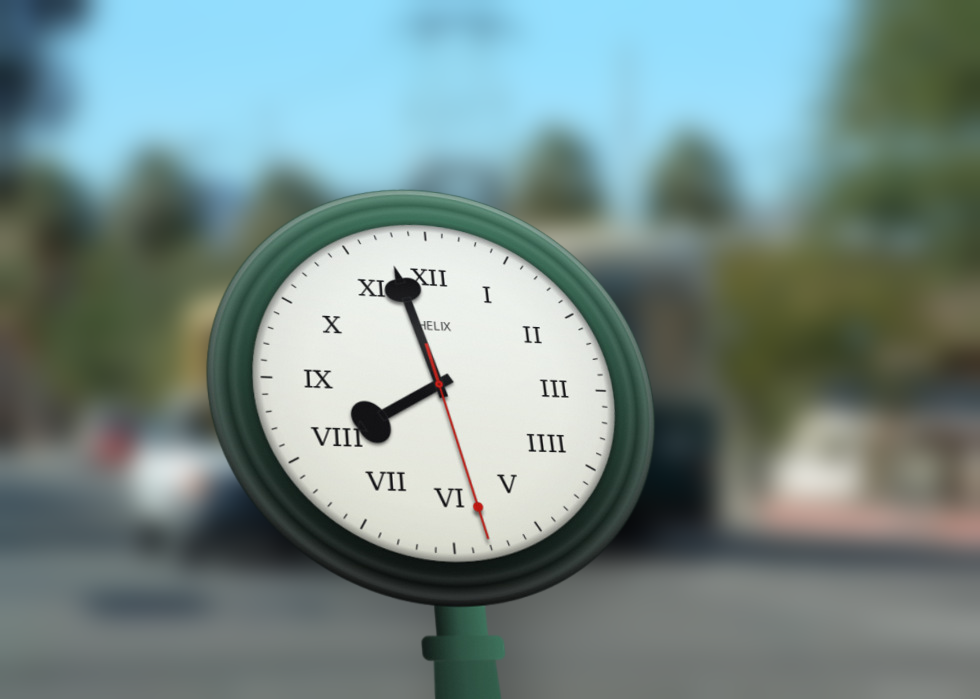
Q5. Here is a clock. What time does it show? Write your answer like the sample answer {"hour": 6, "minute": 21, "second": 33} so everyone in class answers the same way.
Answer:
{"hour": 7, "minute": 57, "second": 28}
